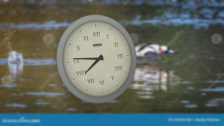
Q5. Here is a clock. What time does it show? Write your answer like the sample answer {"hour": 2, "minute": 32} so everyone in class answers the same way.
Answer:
{"hour": 7, "minute": 46}
